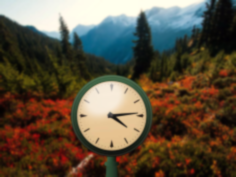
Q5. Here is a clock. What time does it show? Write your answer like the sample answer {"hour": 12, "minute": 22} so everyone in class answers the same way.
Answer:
{"hour": 4, "minute": 14}
